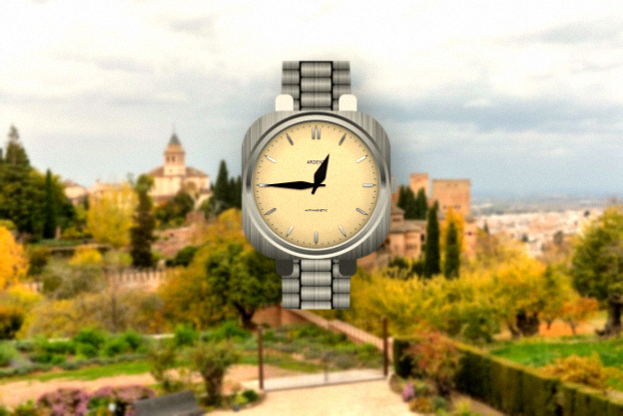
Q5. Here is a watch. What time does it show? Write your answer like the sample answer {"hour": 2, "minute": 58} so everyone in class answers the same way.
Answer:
{"hour": 12, "minute": 45}
